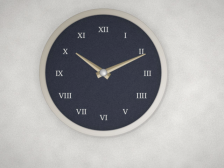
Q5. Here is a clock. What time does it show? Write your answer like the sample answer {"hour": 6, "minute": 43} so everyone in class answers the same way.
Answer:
{"hour": 10, "minute": 11}
